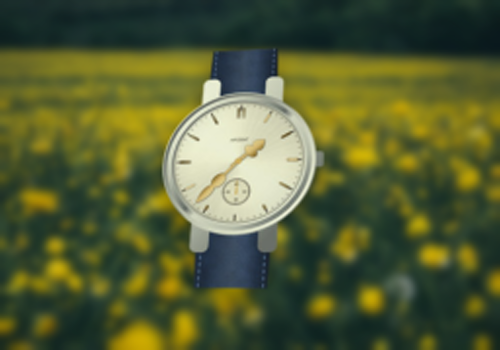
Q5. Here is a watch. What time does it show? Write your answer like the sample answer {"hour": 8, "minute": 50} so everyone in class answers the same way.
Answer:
{"hour": 1, "minute": 37}
